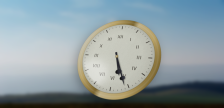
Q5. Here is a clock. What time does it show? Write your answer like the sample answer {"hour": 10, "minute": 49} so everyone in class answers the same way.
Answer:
{"hour": 5, "minute": 26}
